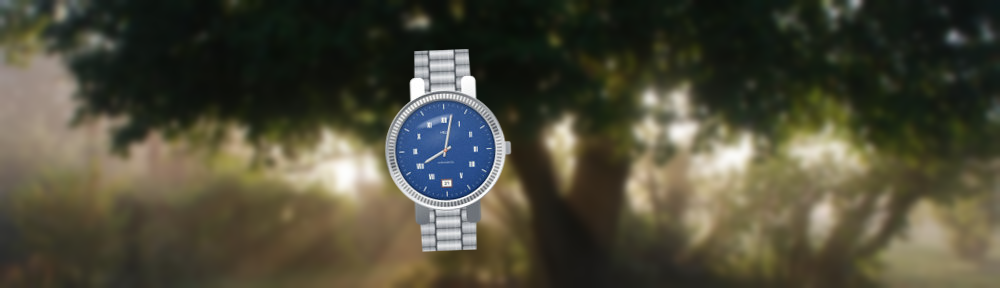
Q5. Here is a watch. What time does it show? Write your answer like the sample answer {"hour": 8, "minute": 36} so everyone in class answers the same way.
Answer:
{"hour": 8, "minute": 2}
